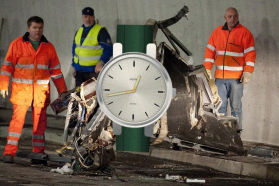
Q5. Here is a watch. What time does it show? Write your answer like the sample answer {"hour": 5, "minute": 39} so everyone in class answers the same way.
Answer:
{"hour": 12, "minute": 43}
